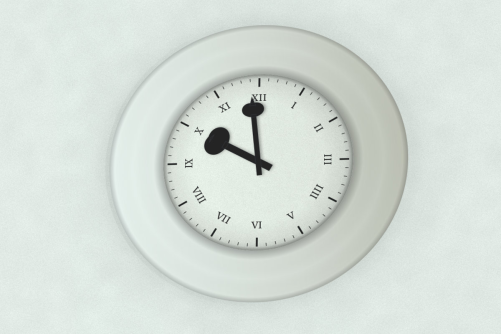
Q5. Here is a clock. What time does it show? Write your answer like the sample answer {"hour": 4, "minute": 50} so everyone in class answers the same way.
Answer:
{"hour": 9, "minute": 59}
